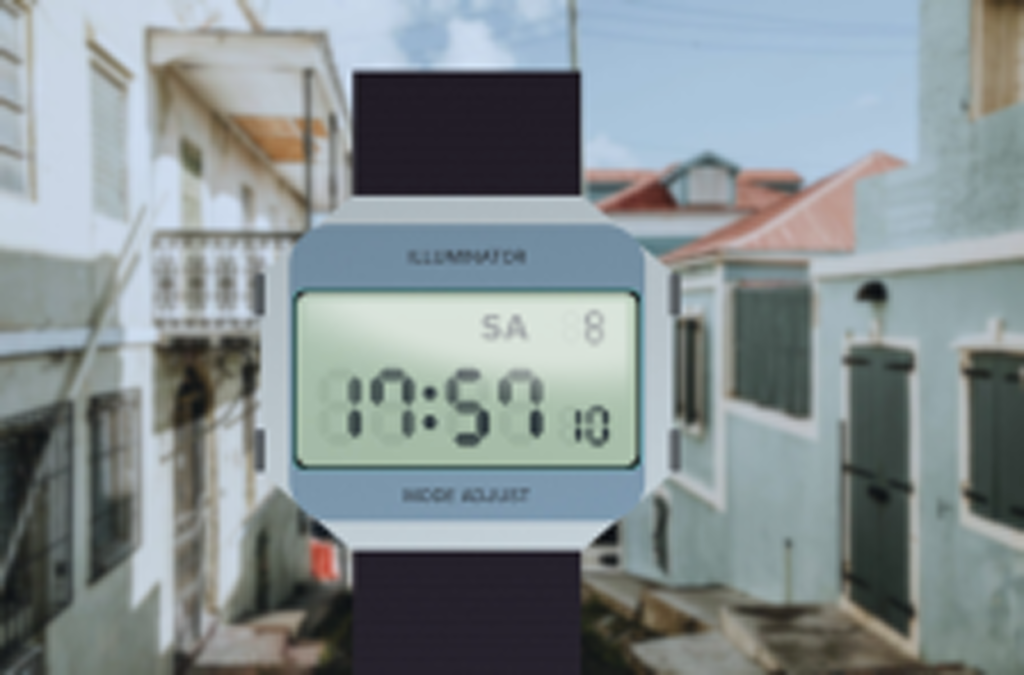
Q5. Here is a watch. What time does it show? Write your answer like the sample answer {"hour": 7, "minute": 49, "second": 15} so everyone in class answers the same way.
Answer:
{"hour": 17, "minute": 57, "second": 10}
